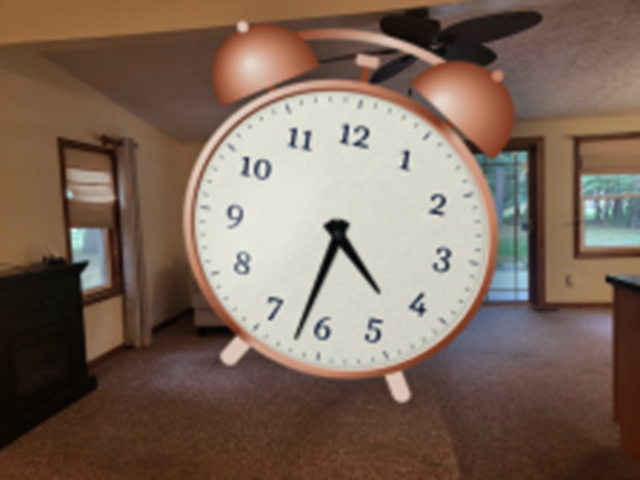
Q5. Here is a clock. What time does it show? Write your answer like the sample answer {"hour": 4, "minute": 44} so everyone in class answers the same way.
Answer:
{"hour": 4, "minute": 32}
